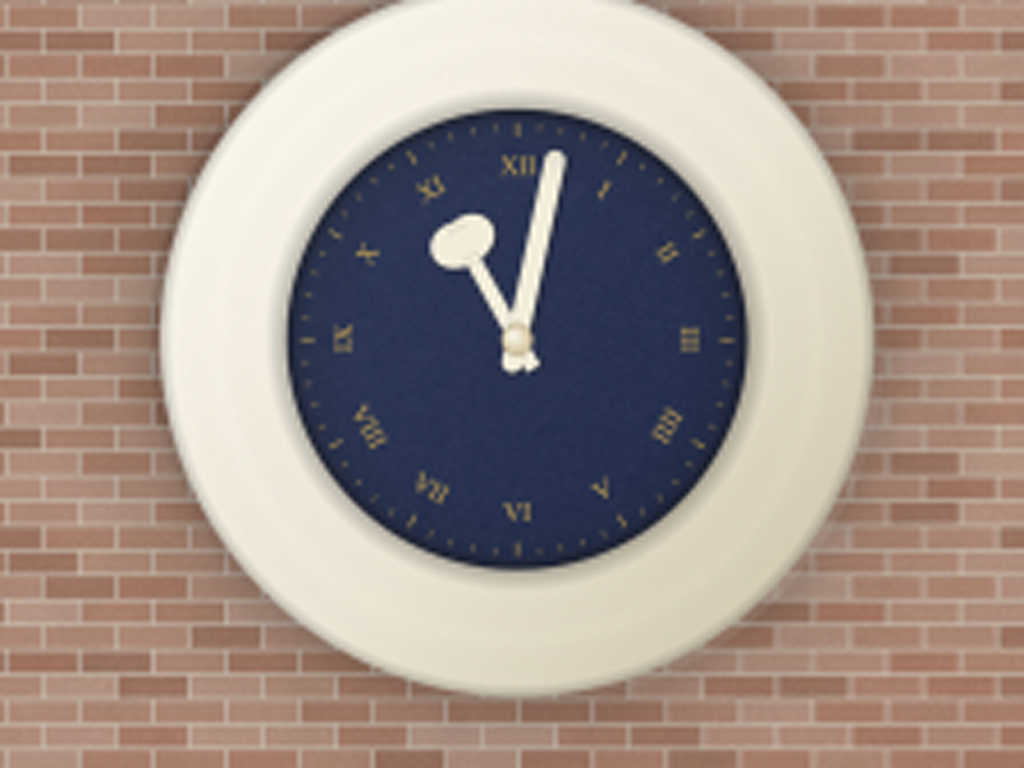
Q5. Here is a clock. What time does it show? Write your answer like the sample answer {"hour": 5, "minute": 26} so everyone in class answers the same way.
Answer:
{"hour": 11, "minute": 2}
